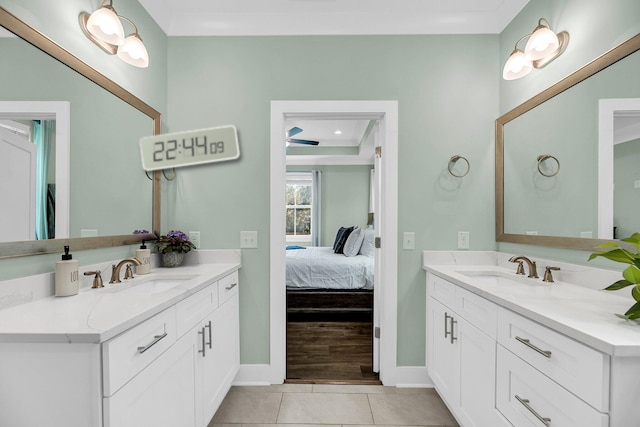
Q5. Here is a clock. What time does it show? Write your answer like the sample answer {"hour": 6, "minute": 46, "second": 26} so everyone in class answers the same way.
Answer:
{"hour": 22, "minute": 44, "second": 9}
